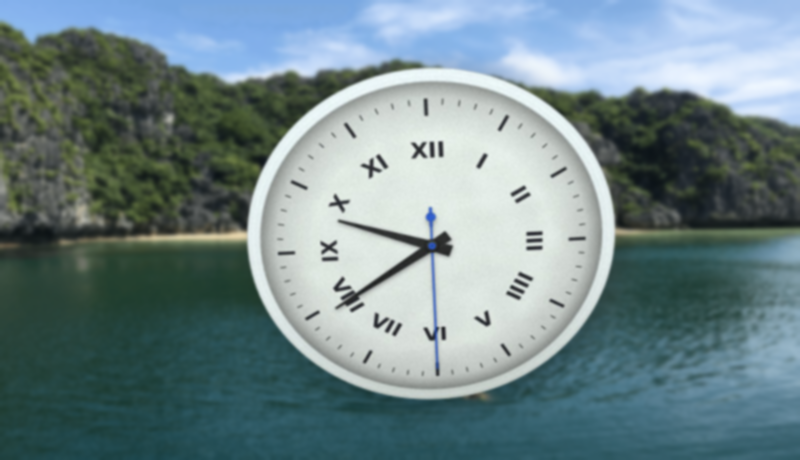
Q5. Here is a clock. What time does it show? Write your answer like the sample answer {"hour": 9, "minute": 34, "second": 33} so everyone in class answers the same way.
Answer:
{"hour": 9, "minute": 39, "second": 30}
